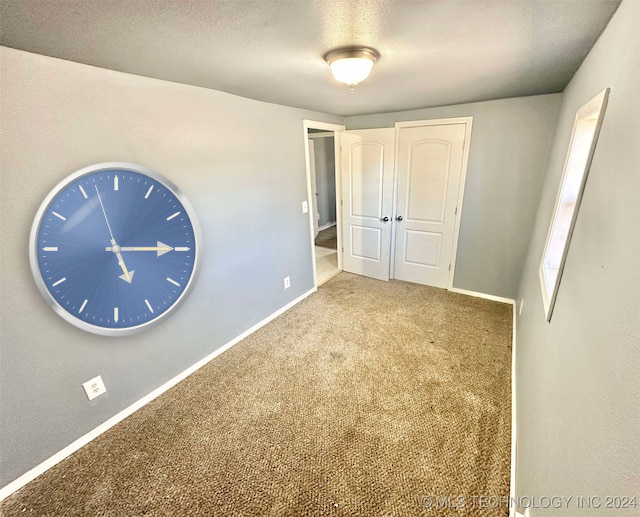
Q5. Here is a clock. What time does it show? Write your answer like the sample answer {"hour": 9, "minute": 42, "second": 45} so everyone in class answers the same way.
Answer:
{"hour": 5, "minute": 14, "second": 57}
